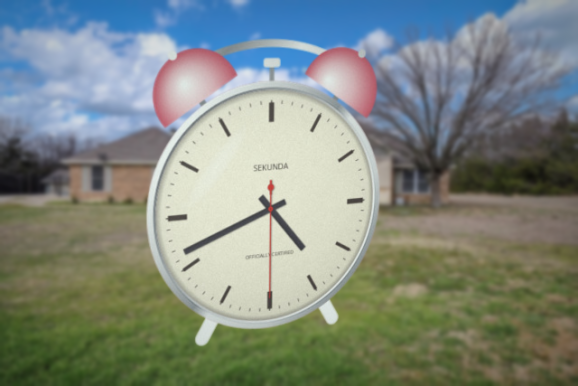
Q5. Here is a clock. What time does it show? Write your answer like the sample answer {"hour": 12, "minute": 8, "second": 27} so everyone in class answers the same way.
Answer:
{"hour": 4, "minute": 41, "second": 30}
